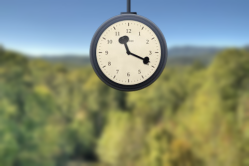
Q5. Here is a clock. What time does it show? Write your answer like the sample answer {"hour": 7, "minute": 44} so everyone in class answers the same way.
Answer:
{"hour": 11, "minute": 19}
